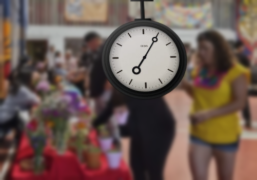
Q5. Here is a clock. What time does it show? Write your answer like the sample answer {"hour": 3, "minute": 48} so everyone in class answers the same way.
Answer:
{"hour": 7, "minute": 5}
